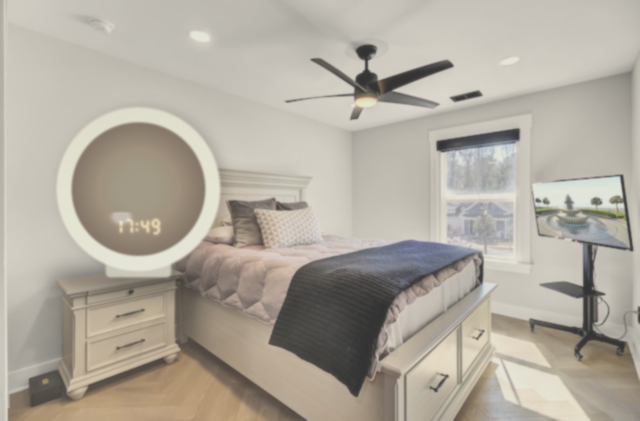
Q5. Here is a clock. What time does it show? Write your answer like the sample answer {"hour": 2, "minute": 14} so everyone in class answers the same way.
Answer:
{"hour": 17, "minute": 49}
